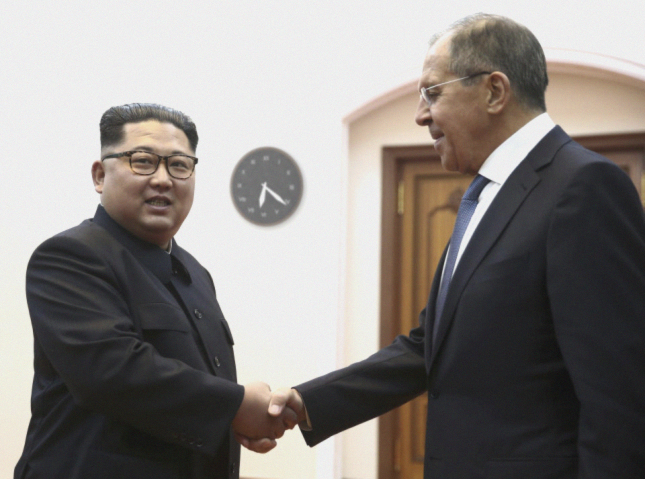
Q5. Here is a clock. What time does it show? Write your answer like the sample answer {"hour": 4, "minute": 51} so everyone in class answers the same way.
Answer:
{"hour": 6, "minute": 21}
